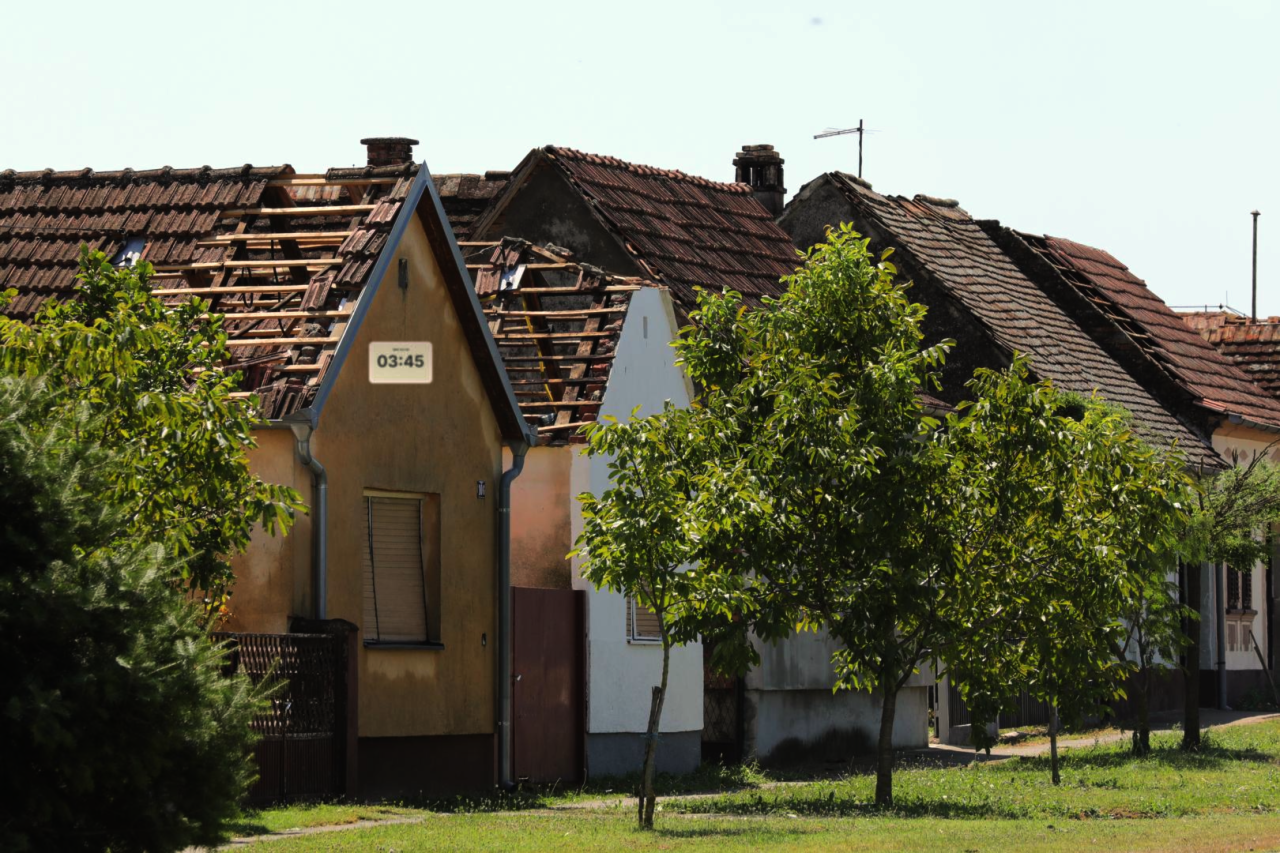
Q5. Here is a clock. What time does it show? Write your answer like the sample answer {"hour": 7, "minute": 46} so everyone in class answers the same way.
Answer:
{"hour": 3, "minute": 45}
